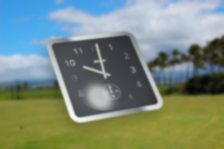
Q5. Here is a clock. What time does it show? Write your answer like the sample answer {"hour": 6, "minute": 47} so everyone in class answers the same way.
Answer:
{"hour": 10, "minute": 1}
